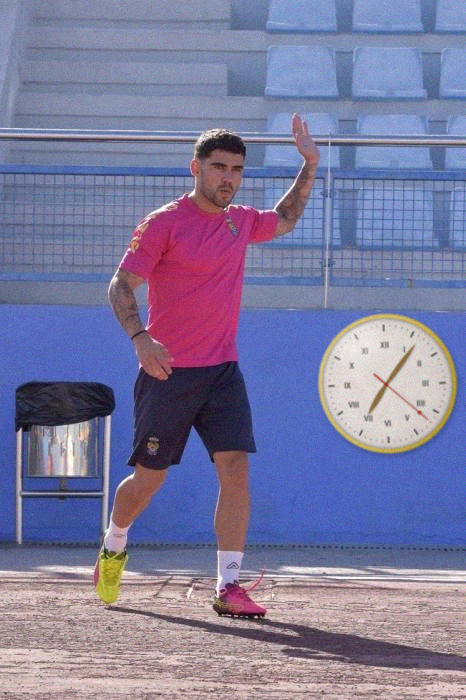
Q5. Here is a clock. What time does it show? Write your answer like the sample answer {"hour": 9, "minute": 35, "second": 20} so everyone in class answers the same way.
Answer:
{"hour": 7, "minute": 6, "second": 22}
